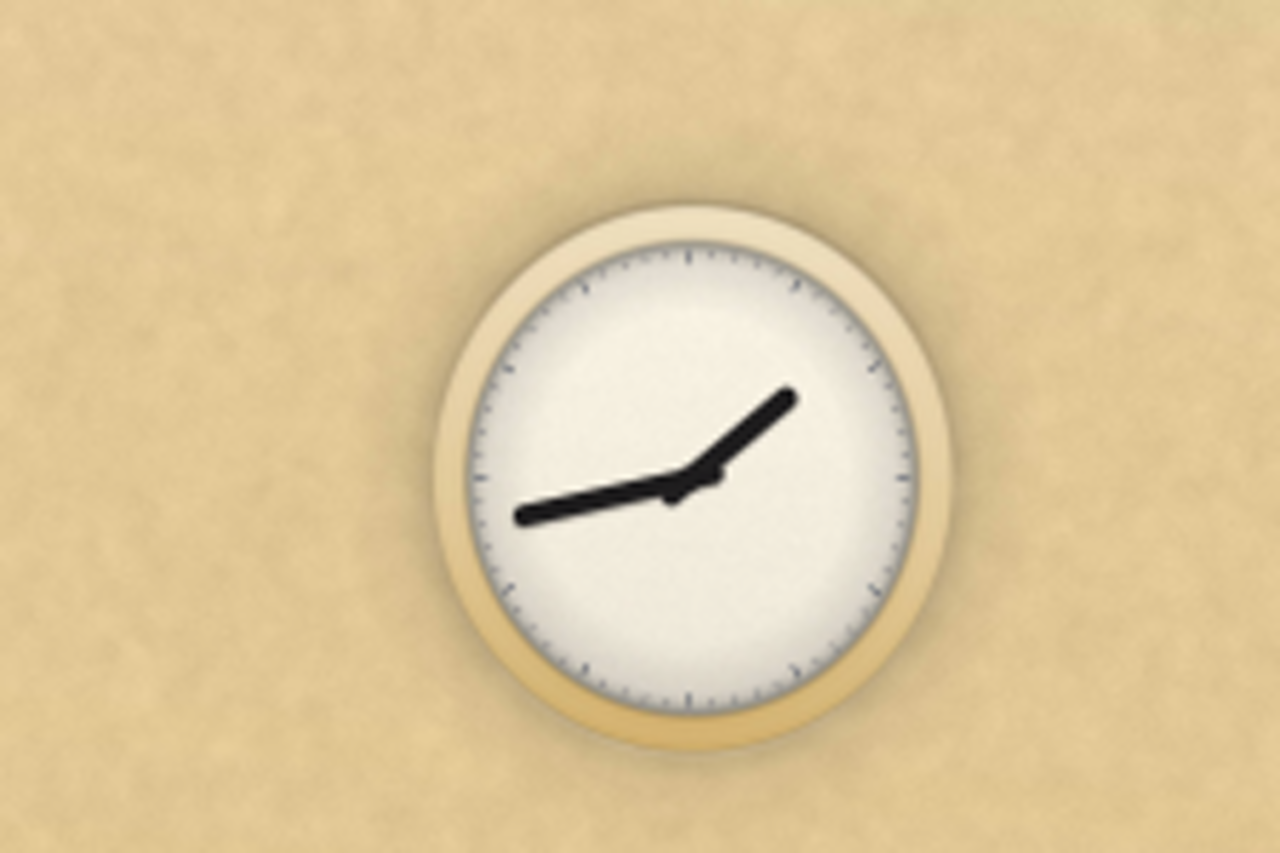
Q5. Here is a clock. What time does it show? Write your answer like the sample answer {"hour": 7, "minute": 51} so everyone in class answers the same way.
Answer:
{"hour": 1, "minute": 43}
